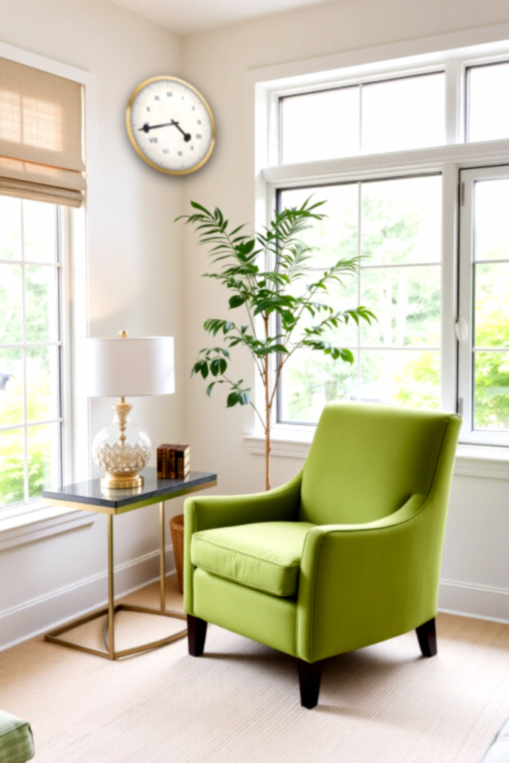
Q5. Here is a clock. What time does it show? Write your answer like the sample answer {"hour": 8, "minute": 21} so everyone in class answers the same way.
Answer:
{"hour": 4, "minute": 44}
